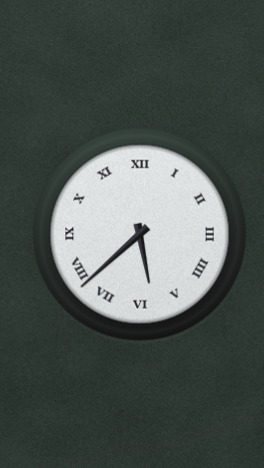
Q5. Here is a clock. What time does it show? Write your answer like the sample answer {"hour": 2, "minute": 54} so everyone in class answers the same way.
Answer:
{"hour": 5, "minute": 38}
